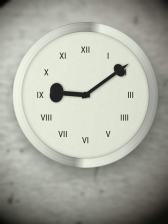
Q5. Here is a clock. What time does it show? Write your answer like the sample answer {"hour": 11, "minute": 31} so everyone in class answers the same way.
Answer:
{"hour": 9, "minute": 9}
